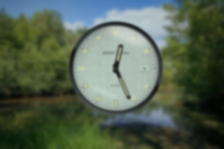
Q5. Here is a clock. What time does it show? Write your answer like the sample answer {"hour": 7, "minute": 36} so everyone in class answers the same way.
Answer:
{"hour": 12, "minute": 26}
